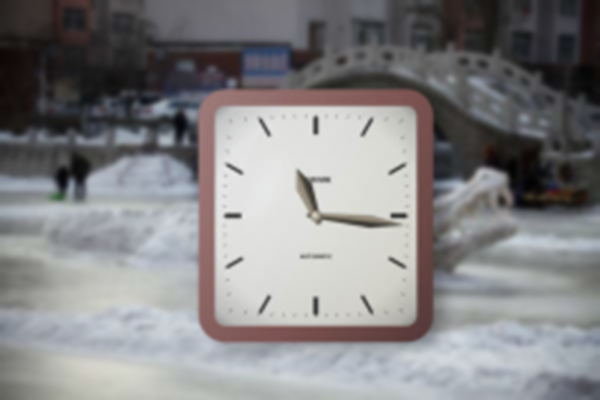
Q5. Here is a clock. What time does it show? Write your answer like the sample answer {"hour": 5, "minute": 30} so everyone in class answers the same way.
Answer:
{"hour": 11, "minute": 16}
